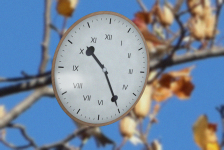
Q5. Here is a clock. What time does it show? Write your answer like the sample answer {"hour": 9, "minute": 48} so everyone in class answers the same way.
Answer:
{"hour": 10, "minute": 25}
